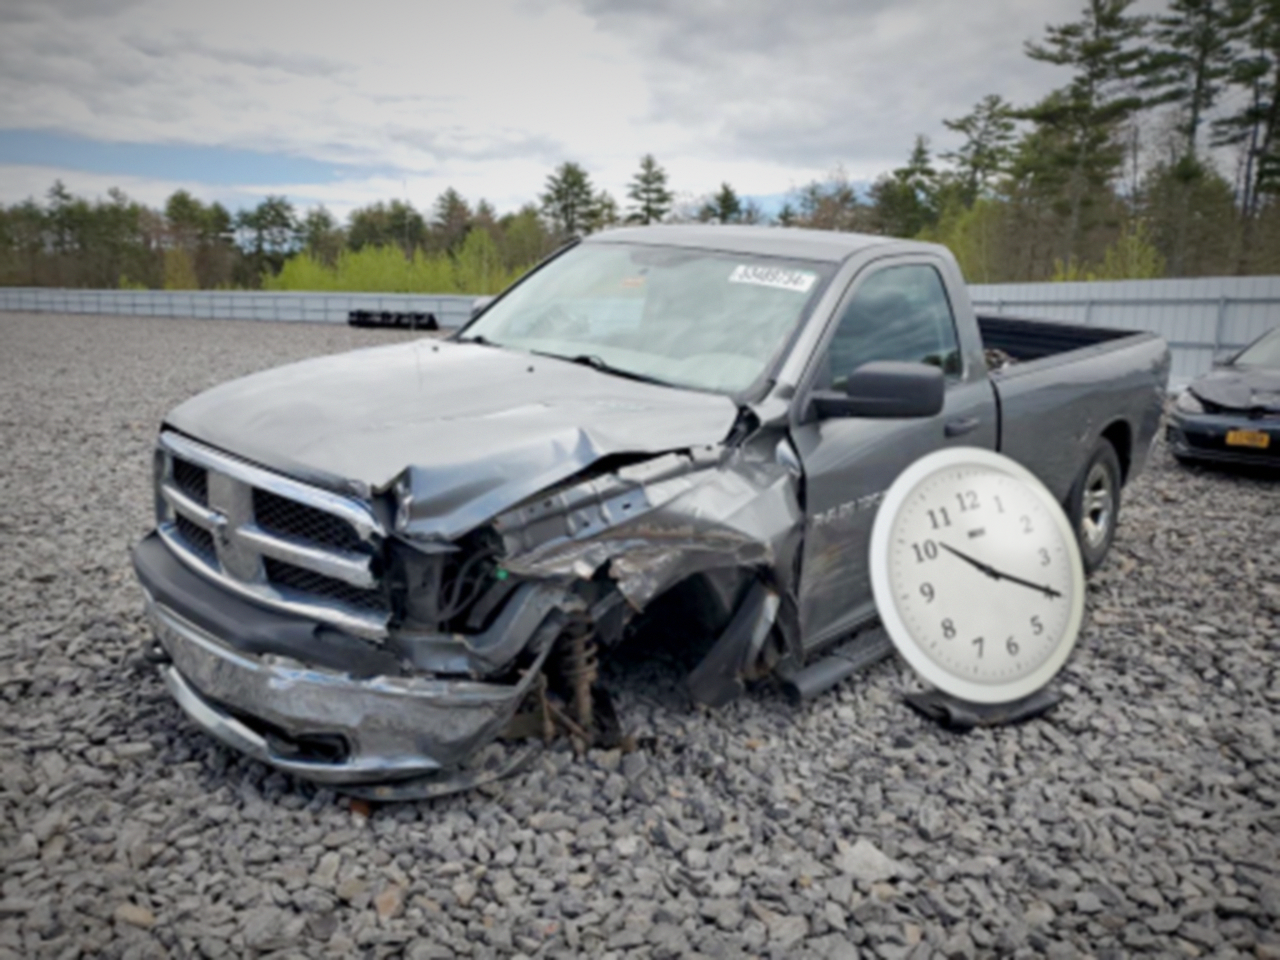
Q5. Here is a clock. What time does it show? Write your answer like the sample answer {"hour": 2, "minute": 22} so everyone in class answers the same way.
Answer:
{"hour": 10, "minute": 20}
